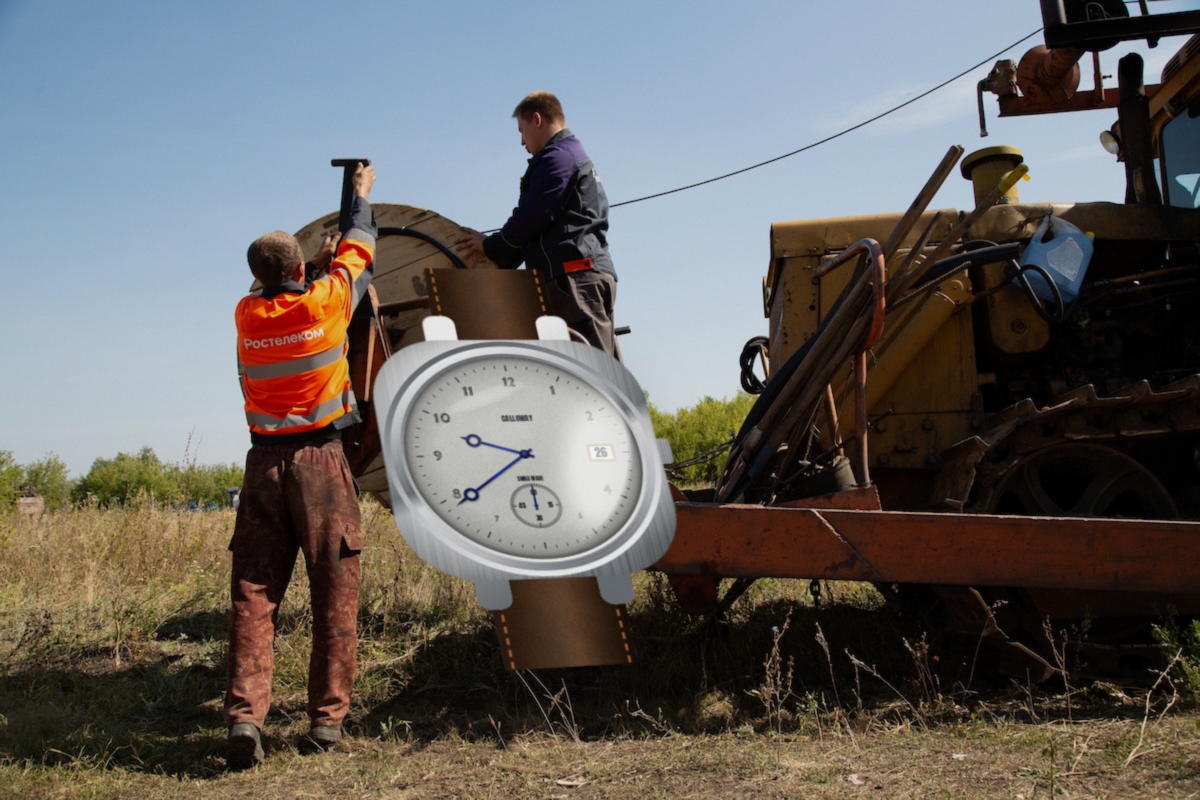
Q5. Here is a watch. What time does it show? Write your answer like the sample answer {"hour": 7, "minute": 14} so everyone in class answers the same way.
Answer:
{"hour": 9, "minute": 39}
